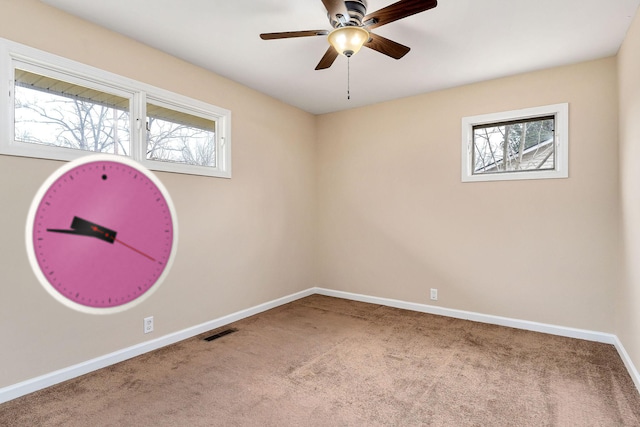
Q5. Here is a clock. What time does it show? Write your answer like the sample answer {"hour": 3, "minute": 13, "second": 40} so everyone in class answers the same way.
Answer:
{"hour": 9, "minute": 46, "second": 20}
